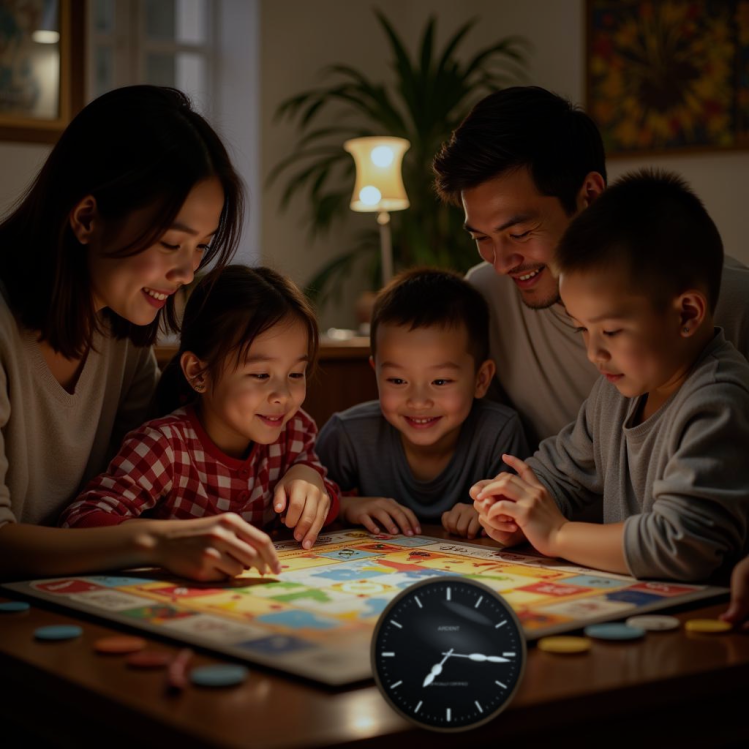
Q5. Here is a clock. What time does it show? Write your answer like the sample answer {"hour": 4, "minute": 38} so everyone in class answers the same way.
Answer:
{"hour": 7, "minute": 16}
